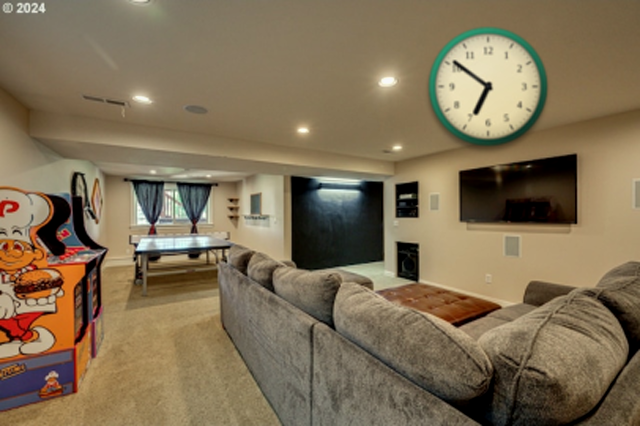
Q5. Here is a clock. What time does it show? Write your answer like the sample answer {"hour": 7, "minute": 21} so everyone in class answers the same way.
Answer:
{"hour": 6, "minute": 51}
